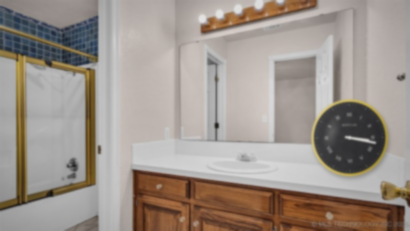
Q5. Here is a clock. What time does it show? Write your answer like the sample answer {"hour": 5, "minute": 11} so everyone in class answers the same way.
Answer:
{"hour": 3, "minute": 17}
